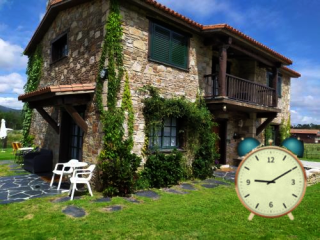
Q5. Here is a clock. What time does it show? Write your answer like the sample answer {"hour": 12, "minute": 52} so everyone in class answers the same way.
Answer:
{"hour": 9, "minute": 10}
